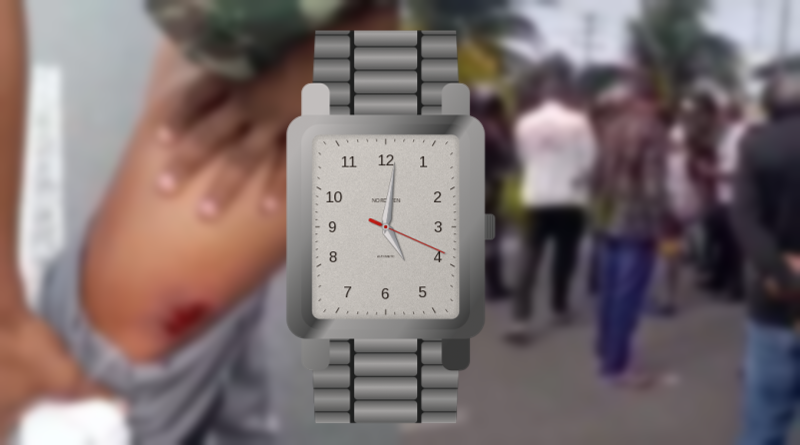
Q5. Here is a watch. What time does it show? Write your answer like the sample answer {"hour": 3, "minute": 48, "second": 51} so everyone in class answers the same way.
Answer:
{"hour": 5, "minute": 1, "second": 19}
